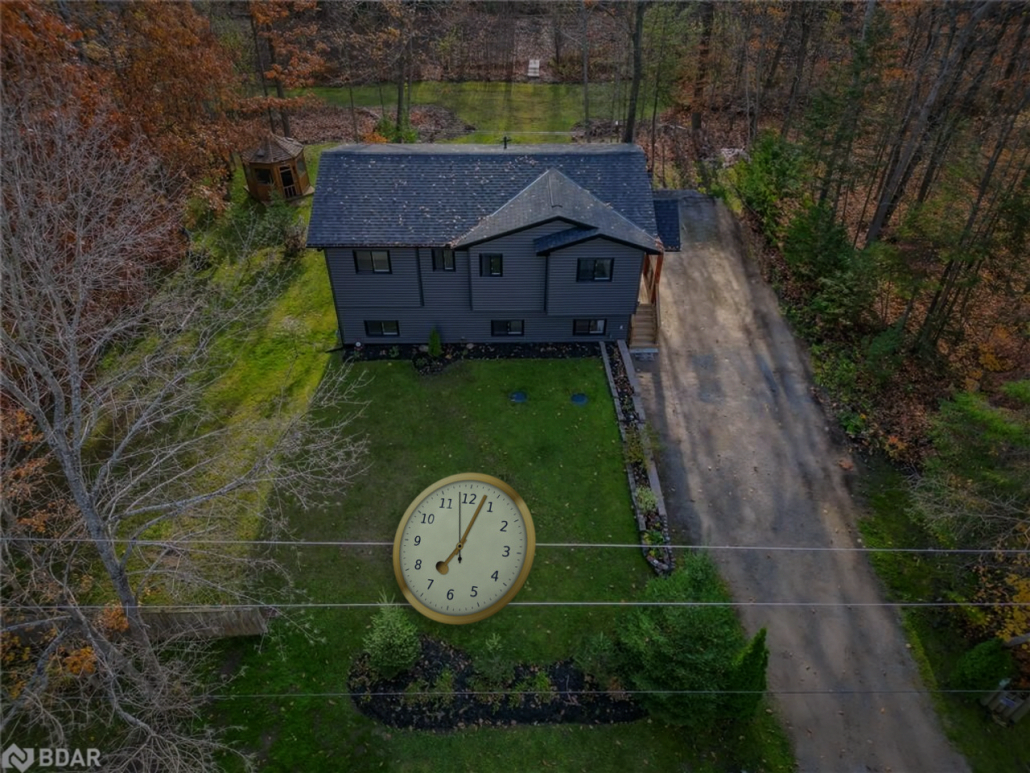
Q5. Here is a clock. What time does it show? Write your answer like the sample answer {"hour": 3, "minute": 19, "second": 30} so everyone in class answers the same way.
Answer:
{"hour": 7, "minute": 2, "second": 58}
